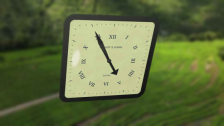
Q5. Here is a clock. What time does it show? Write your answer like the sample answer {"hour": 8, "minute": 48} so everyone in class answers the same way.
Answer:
{"hour": 4, "minute": 55}
